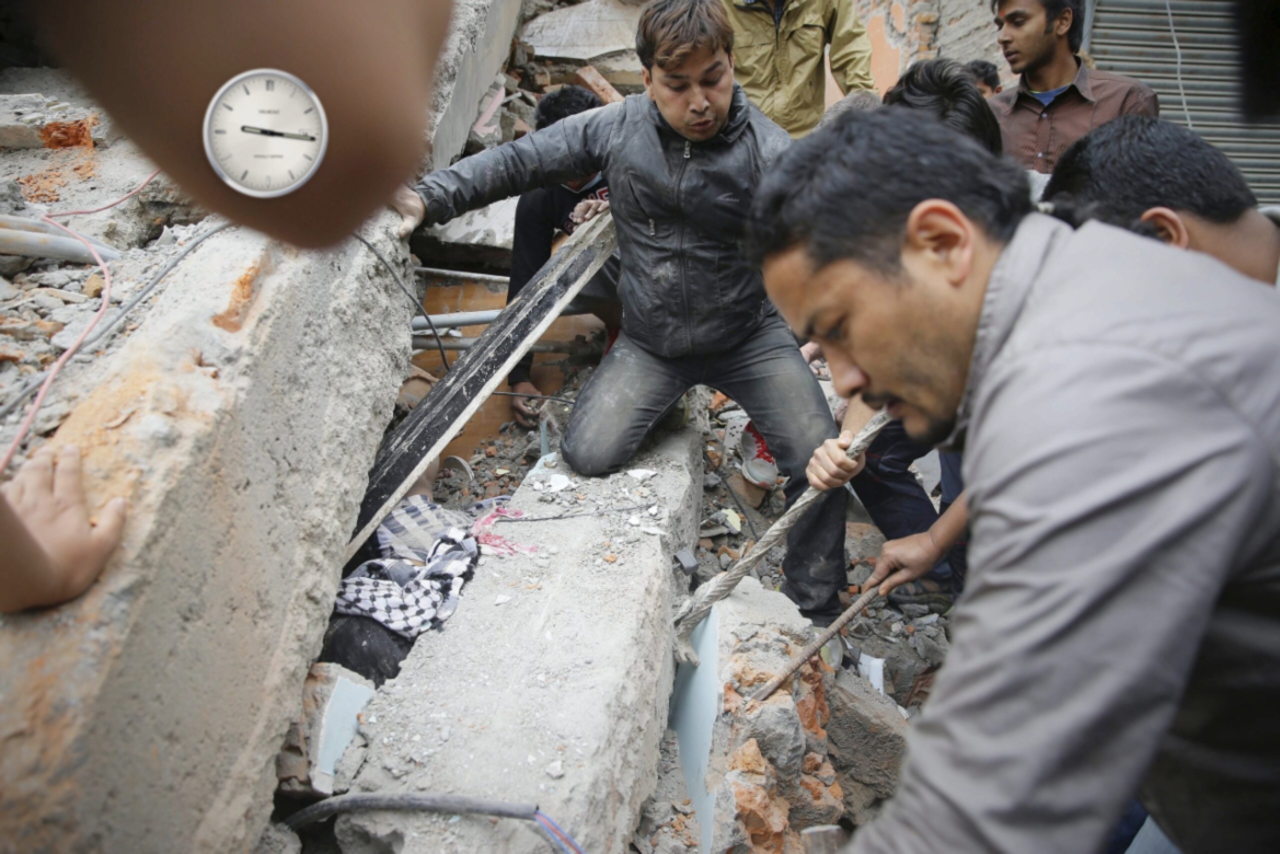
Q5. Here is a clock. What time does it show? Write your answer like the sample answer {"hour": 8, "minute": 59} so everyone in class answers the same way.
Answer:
{"hour": 9, "minute": 16}
